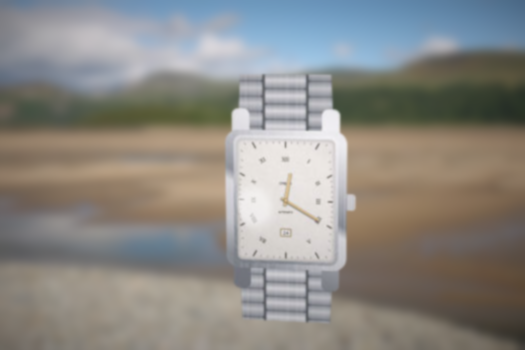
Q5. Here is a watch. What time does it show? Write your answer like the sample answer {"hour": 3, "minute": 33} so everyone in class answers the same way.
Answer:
{"hour": 12, "minute": 20}
